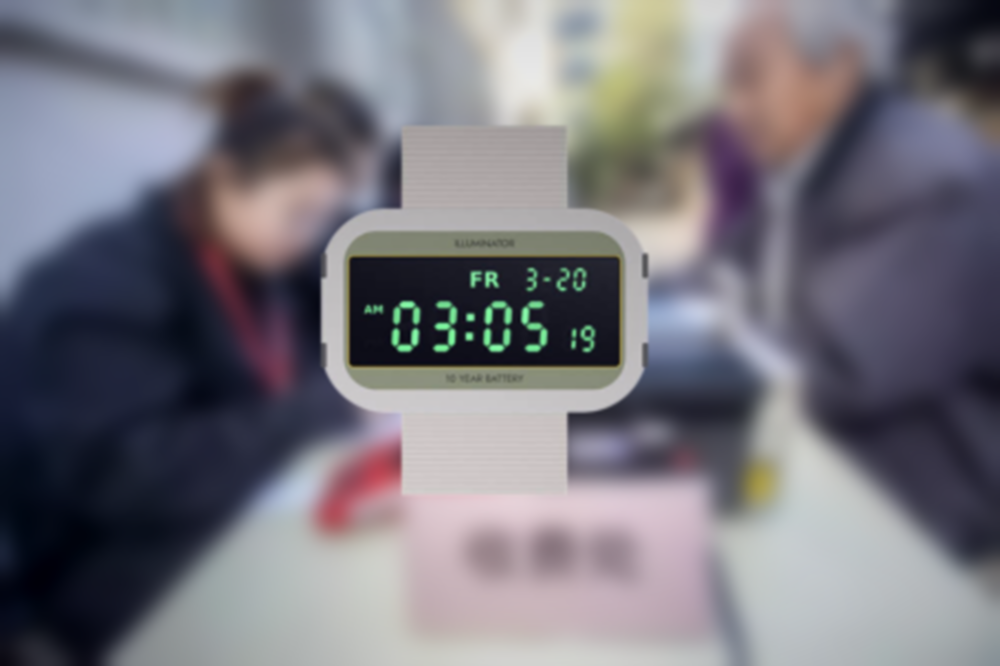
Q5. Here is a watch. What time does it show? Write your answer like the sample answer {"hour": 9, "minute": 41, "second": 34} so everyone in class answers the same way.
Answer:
{"hour": 3, "minute": 5, "second": 19}
